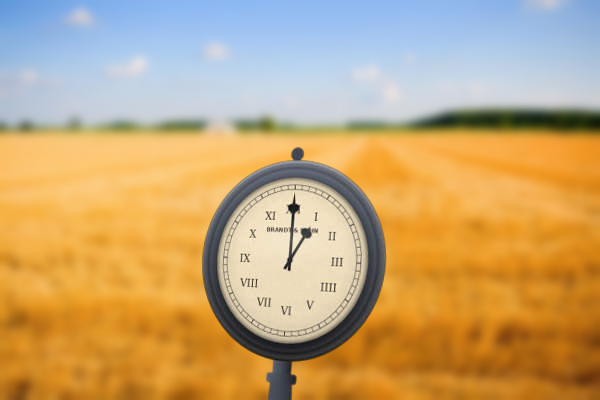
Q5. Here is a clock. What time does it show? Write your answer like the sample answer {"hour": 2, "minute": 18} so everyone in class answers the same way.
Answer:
{"hour": 1, "minute": 0}
